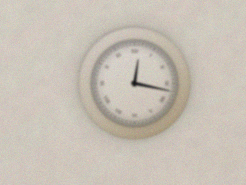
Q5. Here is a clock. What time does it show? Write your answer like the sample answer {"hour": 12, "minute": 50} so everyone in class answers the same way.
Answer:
{"hour": 12, "minute": 17}
